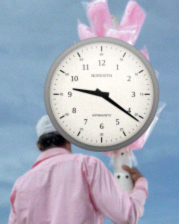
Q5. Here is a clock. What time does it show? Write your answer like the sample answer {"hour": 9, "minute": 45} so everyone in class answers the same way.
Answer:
{"hour": 9, "minute": 21}
